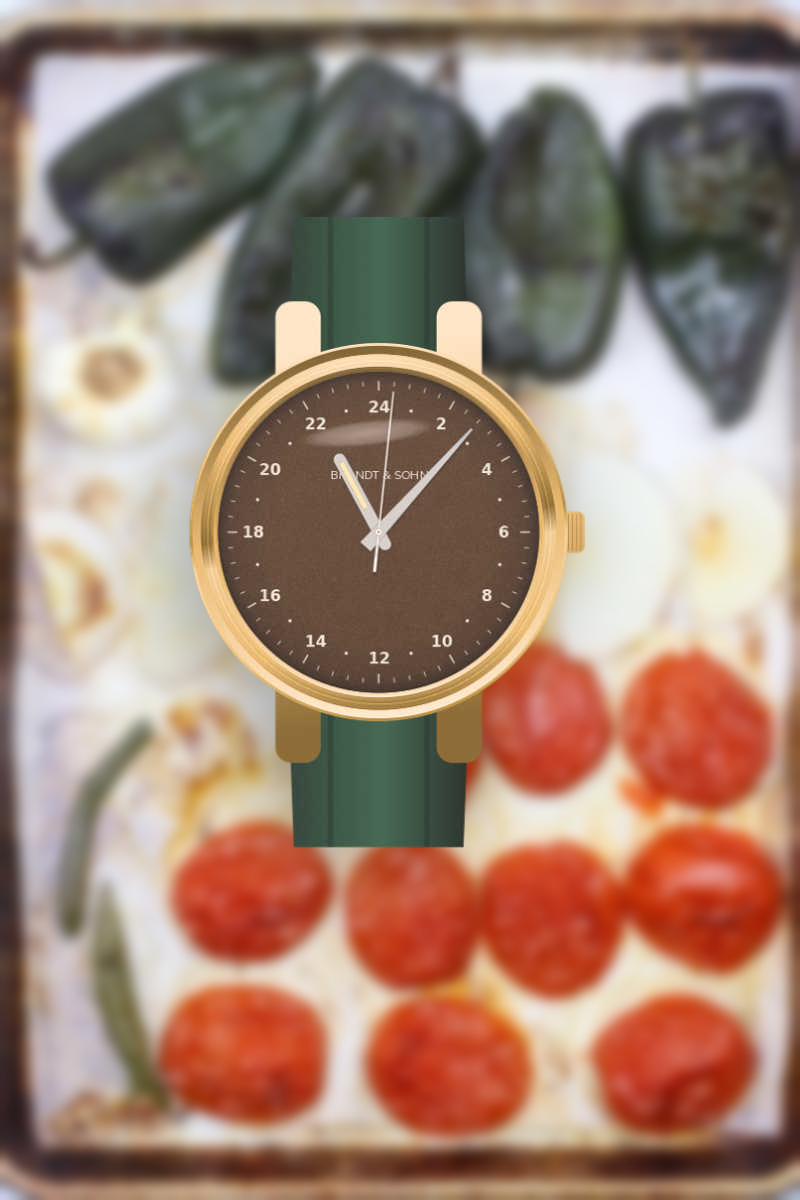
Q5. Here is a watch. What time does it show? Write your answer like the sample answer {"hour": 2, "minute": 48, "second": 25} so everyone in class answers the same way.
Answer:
{"hour": 22, "minute": 7, "second": 1}
